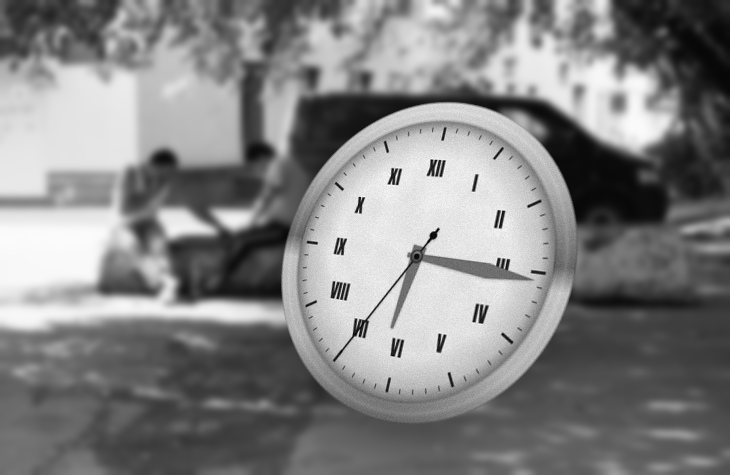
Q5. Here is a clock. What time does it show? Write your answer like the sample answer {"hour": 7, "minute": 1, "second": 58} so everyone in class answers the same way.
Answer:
{"hour": 6, "minute": 15, "second": 35}
